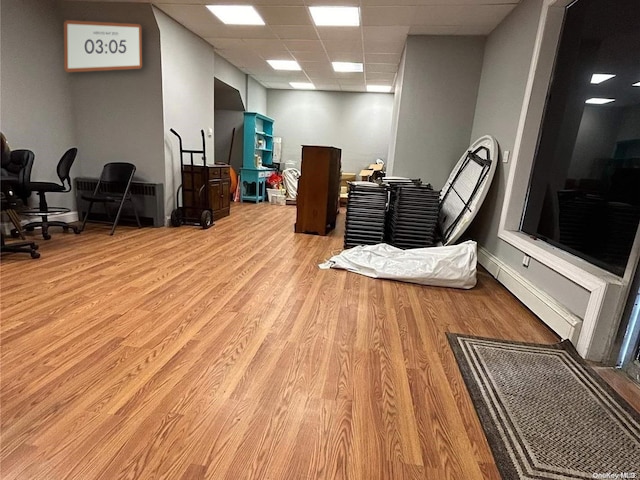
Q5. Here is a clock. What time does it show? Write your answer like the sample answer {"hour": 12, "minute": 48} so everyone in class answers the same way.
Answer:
{"hour": 3, "minute": 5}
